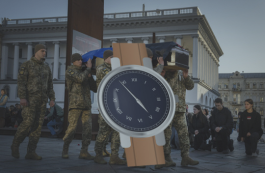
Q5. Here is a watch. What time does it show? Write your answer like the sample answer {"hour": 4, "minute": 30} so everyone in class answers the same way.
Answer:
{"hour": 4, "minute": 54}
